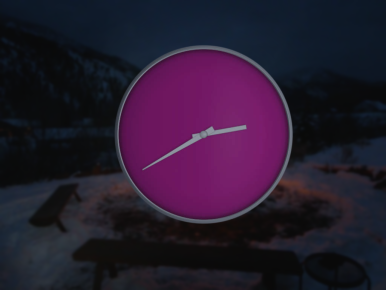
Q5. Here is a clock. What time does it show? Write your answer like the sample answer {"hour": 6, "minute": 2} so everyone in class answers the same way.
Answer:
{"hour": 2, "minute": 40}
